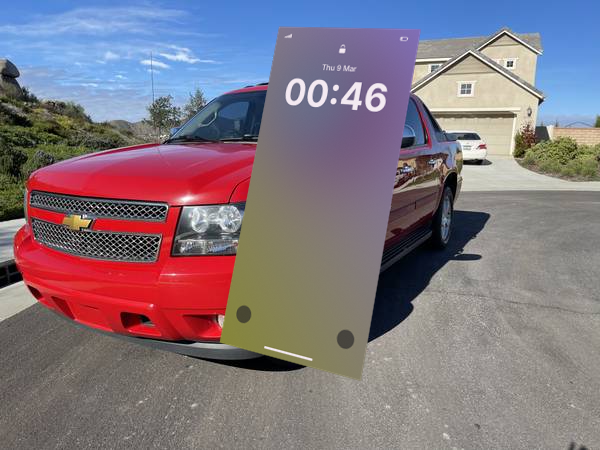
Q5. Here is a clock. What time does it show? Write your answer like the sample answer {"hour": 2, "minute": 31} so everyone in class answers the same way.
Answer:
{"hour": 0, "minute": 46}
